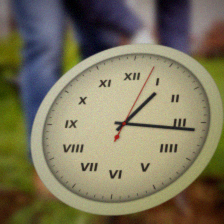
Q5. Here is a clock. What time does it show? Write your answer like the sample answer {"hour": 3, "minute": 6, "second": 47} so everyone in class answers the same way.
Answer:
{"hour": 1, "minute": 16, "second": 3}
